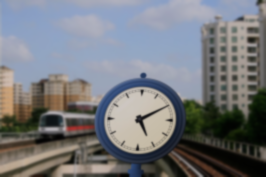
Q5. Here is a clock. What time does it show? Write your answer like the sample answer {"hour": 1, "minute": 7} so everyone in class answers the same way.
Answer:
{"hour": 5, "minute": 10}
